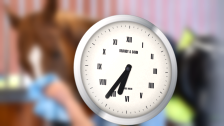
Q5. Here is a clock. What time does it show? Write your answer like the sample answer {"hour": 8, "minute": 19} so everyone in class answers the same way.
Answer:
{"hour": 6, "minute": 36}
